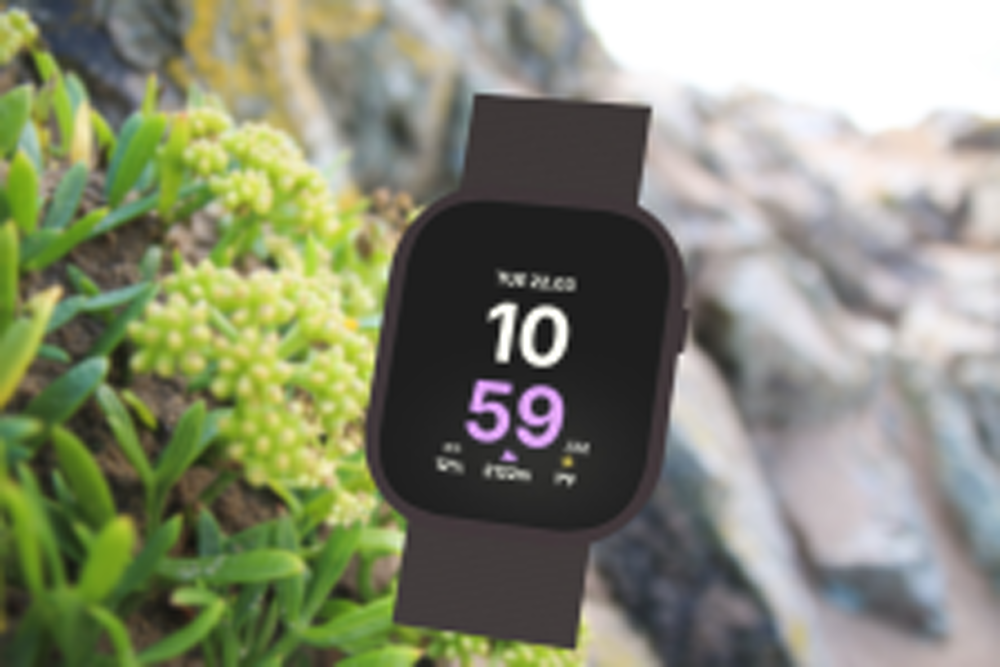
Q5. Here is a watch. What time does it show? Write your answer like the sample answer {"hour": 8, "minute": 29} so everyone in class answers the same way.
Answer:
{"hour": 10, "minute": 59}
